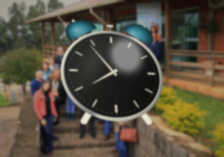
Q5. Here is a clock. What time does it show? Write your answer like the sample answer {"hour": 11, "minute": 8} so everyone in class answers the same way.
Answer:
{"hour": 7, "minute": 54}
